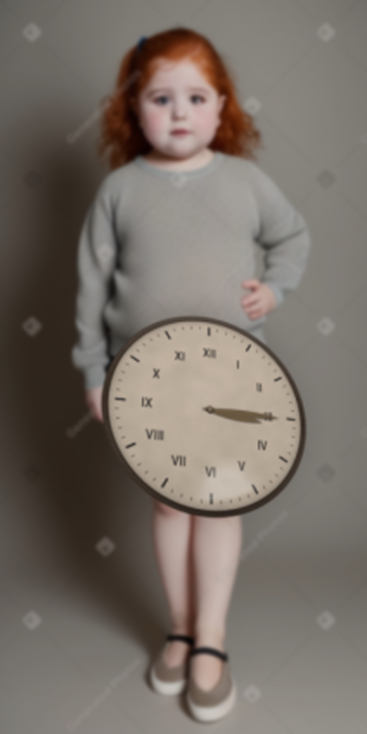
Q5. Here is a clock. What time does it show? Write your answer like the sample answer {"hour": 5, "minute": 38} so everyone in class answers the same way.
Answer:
{"hour": 3, "minute": 15}
